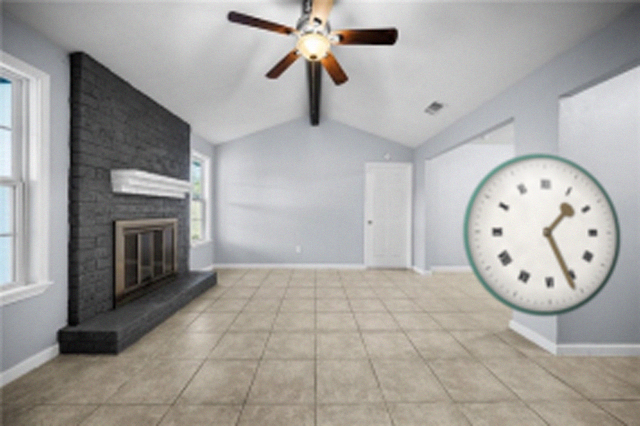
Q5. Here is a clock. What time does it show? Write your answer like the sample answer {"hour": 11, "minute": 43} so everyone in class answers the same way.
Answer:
{"hour": 1, "minute": 26}
